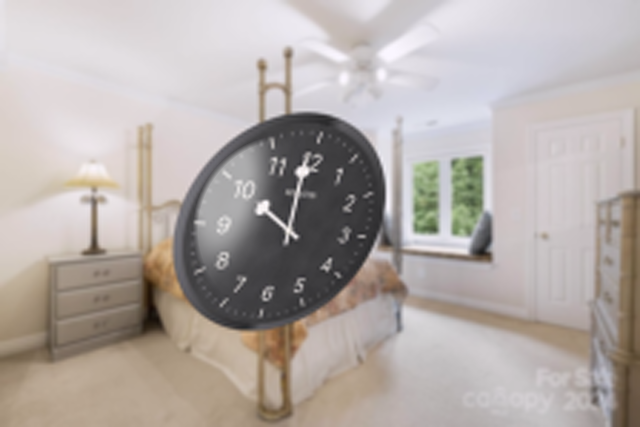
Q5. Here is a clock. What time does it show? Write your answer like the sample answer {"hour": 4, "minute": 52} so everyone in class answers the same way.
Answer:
{"hour": 9, "minute": 59}
